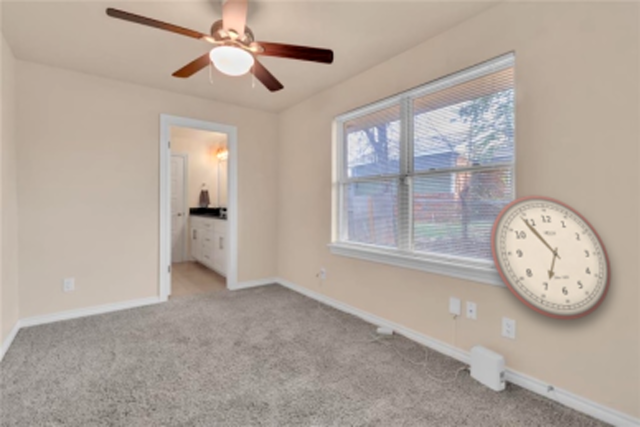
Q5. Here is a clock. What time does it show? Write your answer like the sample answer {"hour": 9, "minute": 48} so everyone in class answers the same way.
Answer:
{"hour": 6, "minute": 54}
